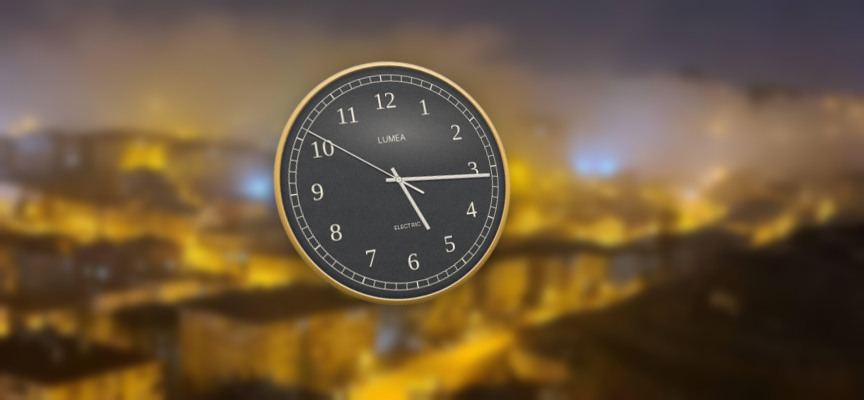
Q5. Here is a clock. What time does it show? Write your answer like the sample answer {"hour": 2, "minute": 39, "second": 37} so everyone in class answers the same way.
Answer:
{"hour": 5, "minute": 15, "second": 51}
